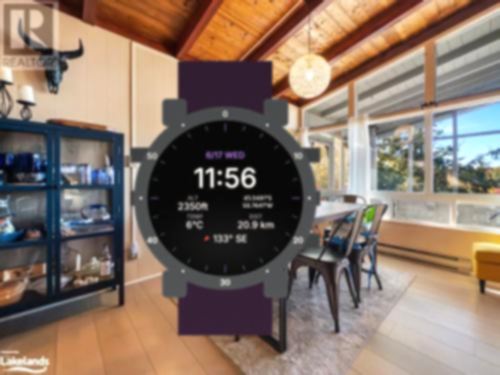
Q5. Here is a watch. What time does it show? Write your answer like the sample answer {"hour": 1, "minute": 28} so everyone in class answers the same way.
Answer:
{"hour": 11, "minute": 56}
